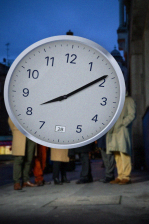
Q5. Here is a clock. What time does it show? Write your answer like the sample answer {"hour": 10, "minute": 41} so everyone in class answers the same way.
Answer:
{"hour": 8, "minute": 9}
